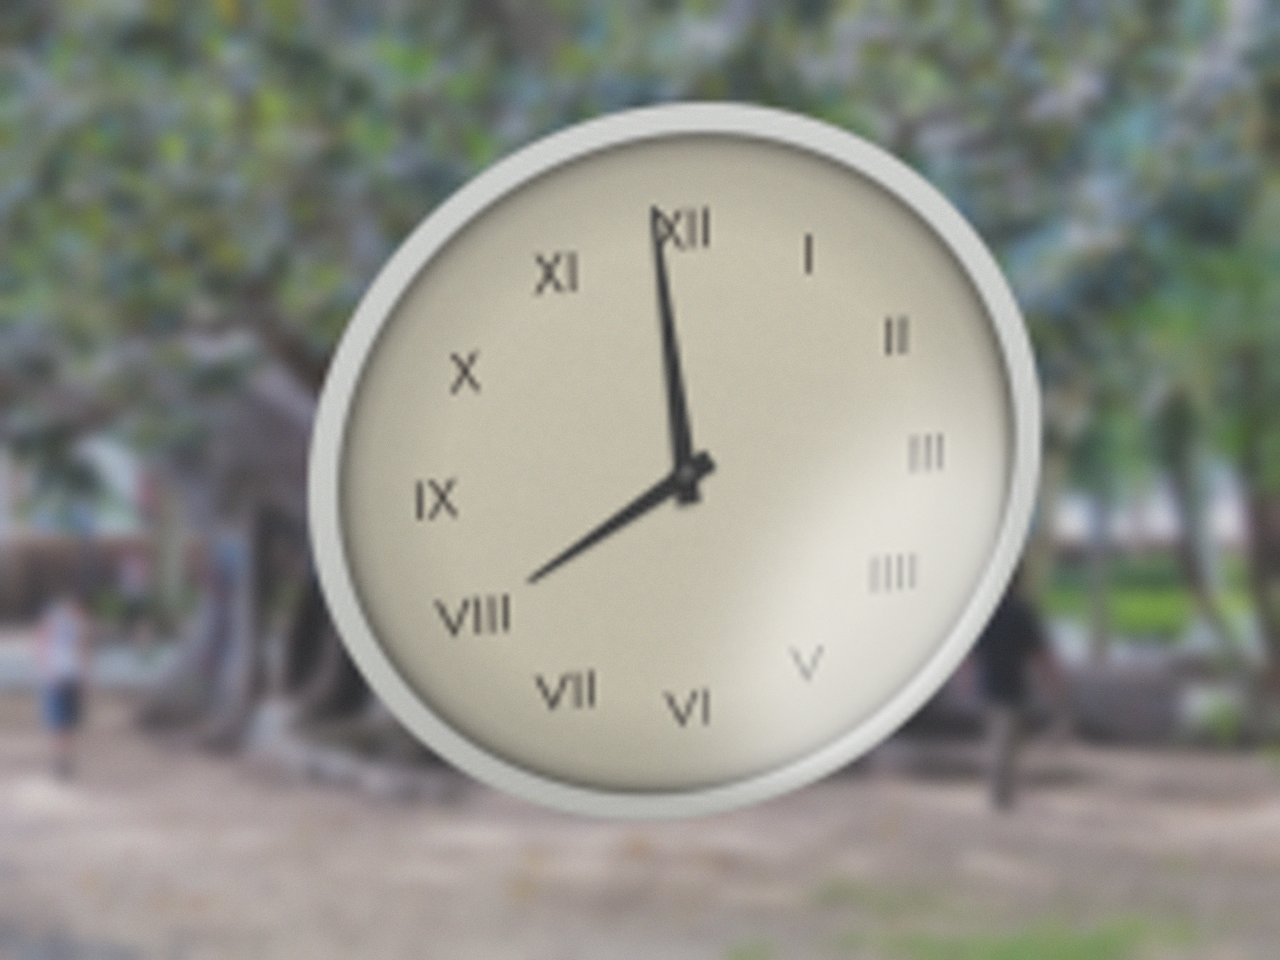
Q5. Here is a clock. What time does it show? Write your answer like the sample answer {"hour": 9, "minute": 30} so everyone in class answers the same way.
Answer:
{"hour": 7, "minute": 59}
